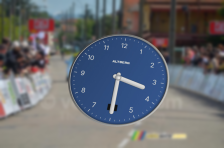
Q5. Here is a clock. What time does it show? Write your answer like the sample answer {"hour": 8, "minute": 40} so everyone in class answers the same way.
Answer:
{"hour": 3, "minute": 30}
